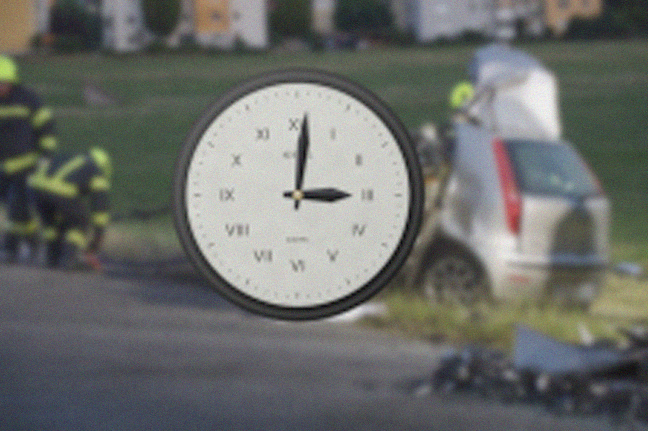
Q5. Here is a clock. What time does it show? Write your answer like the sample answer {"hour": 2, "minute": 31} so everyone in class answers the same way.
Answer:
{"hour": 3, "minute": 1}
